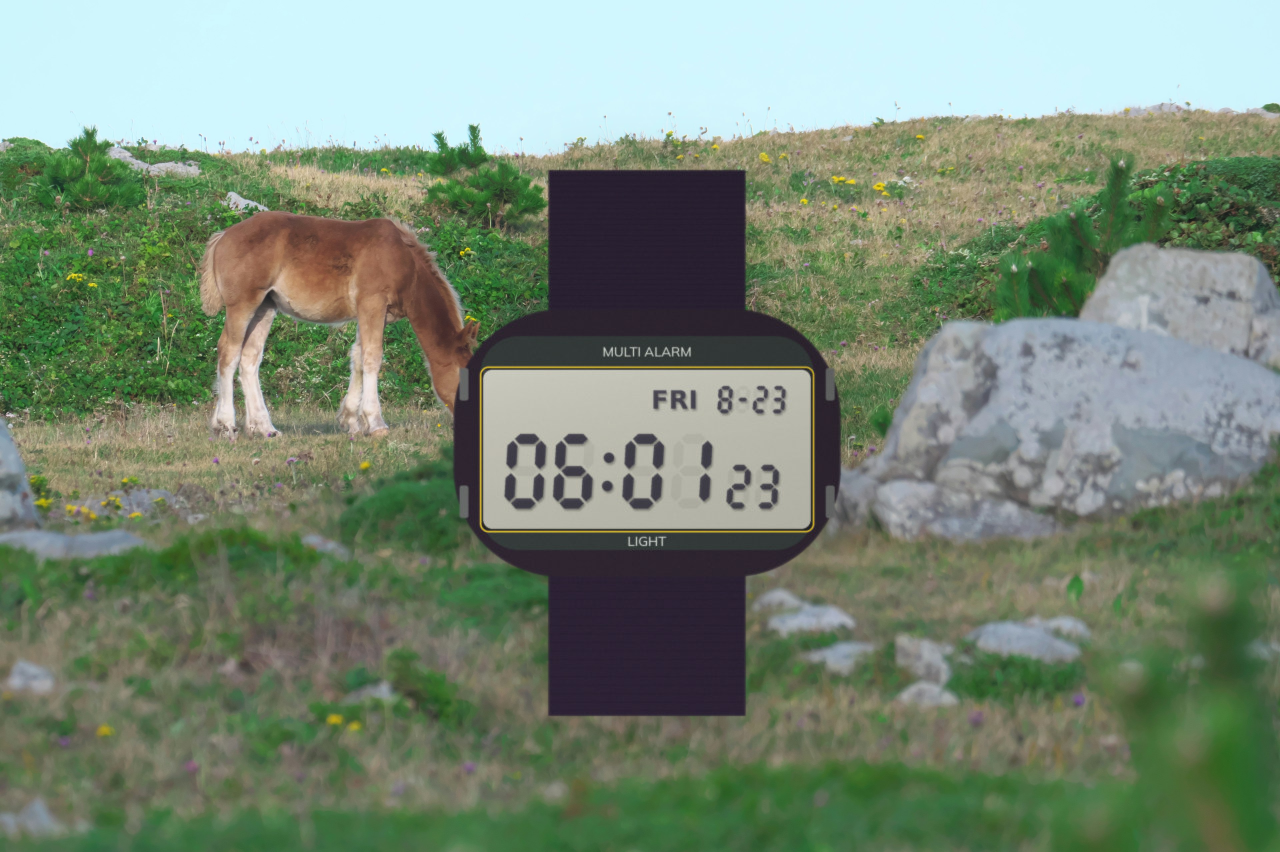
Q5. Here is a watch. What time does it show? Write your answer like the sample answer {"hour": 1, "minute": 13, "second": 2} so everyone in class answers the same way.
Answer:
{"hour": 6, "minute": 1, "second": 23}
